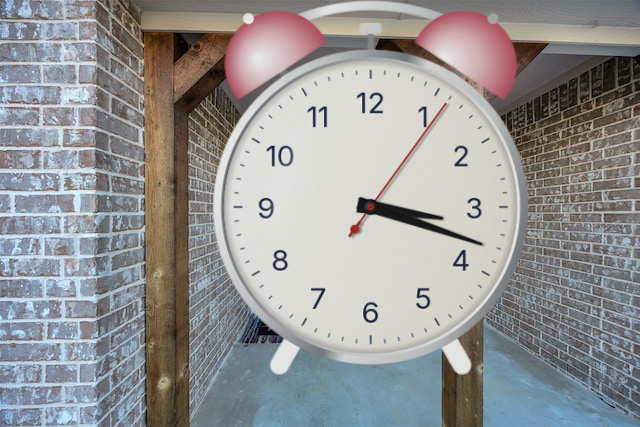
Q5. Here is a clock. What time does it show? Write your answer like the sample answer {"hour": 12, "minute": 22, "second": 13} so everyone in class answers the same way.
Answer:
{"hour": 3, "minute": 18, "second": 6}
